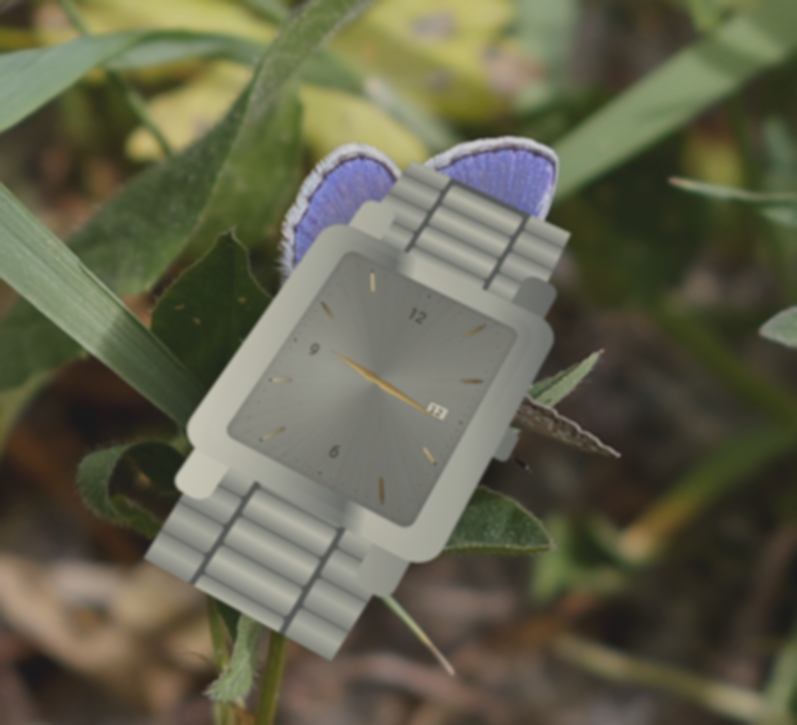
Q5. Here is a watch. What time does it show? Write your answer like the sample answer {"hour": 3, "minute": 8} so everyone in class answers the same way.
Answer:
{"hour": 9, "minute": 16}
